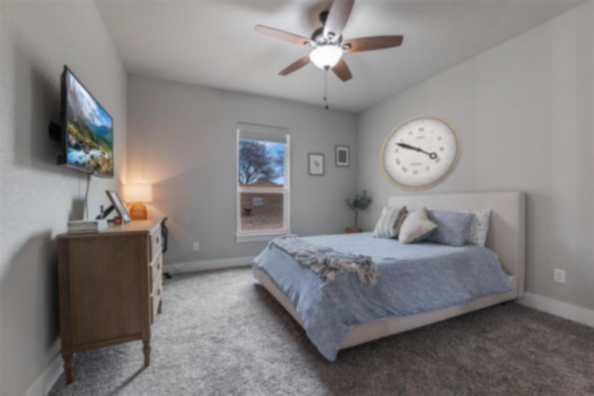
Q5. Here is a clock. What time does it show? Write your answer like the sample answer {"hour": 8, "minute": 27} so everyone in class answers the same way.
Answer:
{"hour": 3, "minute": 48}
